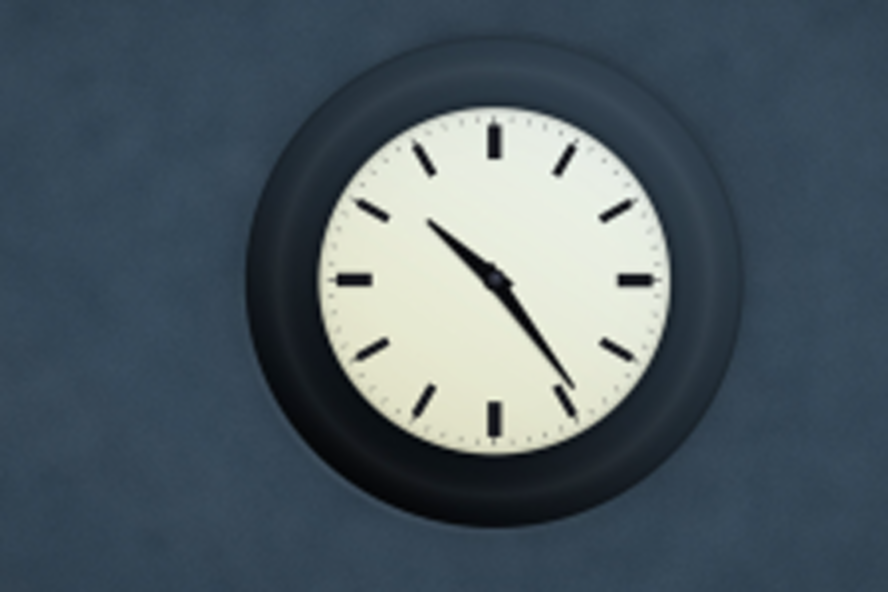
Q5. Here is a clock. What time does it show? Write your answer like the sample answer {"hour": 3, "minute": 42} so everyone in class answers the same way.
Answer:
{"hour": 10, "minute": 24}
